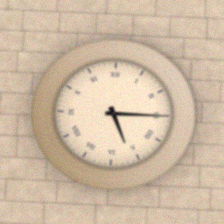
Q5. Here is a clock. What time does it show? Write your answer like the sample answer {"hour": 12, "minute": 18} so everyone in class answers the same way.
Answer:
{"hour": 5, "minute": 15}
